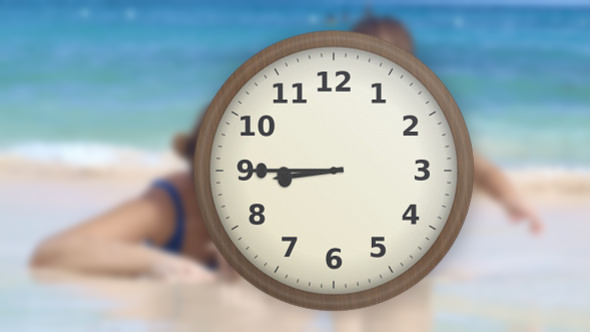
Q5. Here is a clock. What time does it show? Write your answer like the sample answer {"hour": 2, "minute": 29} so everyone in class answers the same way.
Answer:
{"hour": 8, "minute": 45}
